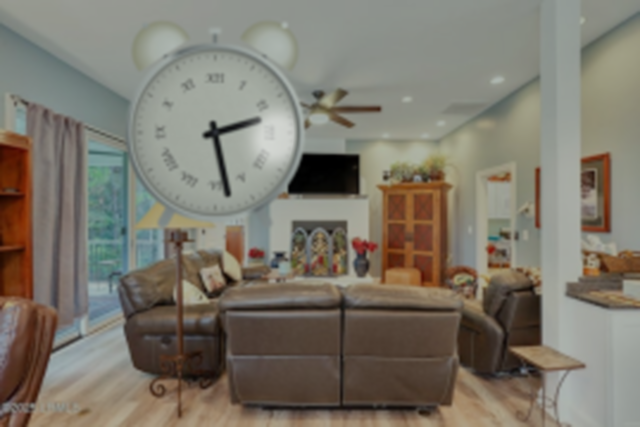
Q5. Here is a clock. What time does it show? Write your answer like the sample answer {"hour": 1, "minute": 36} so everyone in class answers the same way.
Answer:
{"hour": 2, "minute": 28}
